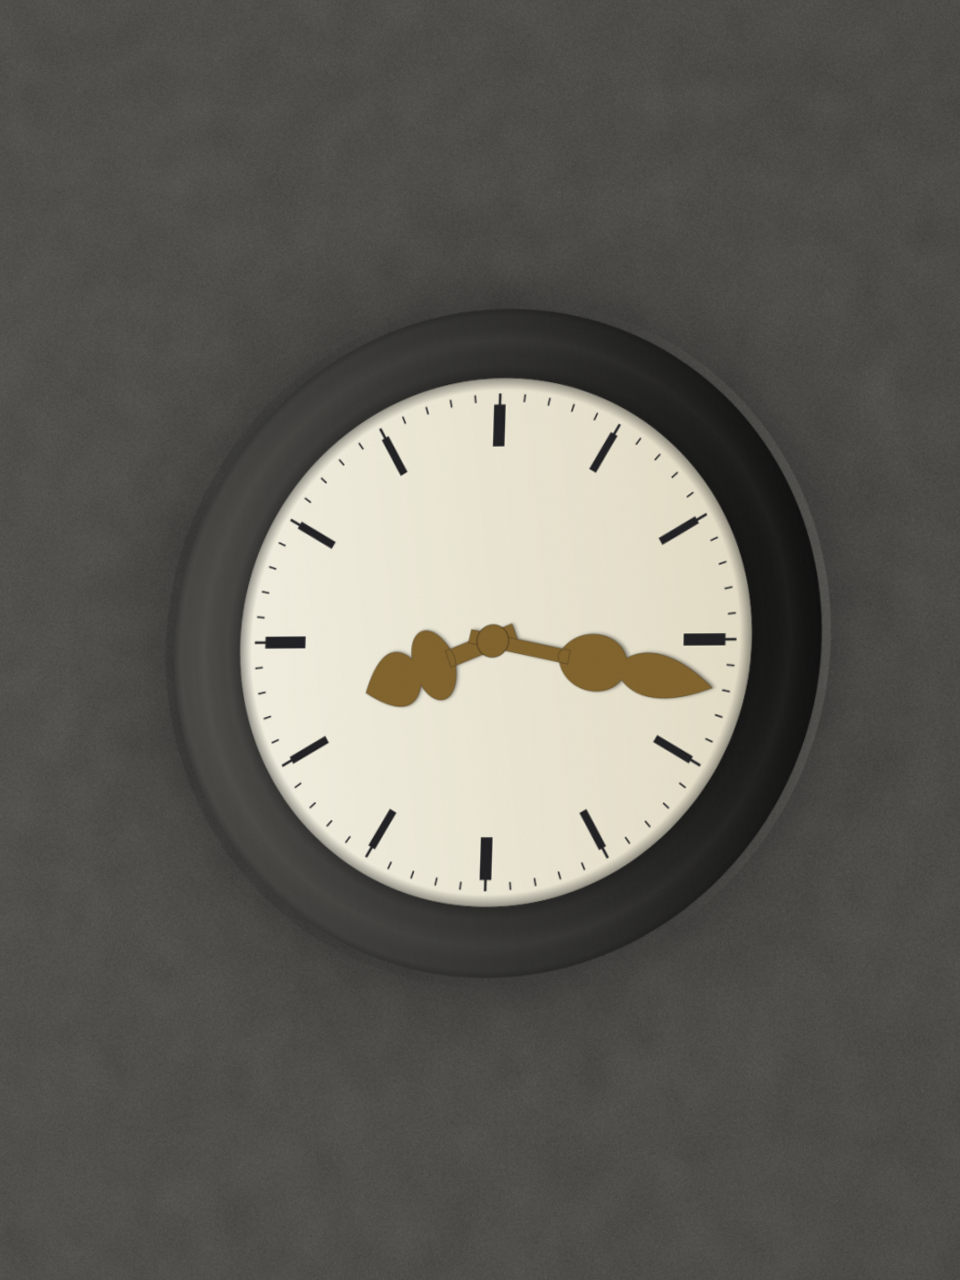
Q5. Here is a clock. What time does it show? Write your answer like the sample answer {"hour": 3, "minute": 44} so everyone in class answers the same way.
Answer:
{"hour": 8, "minute": 17}
